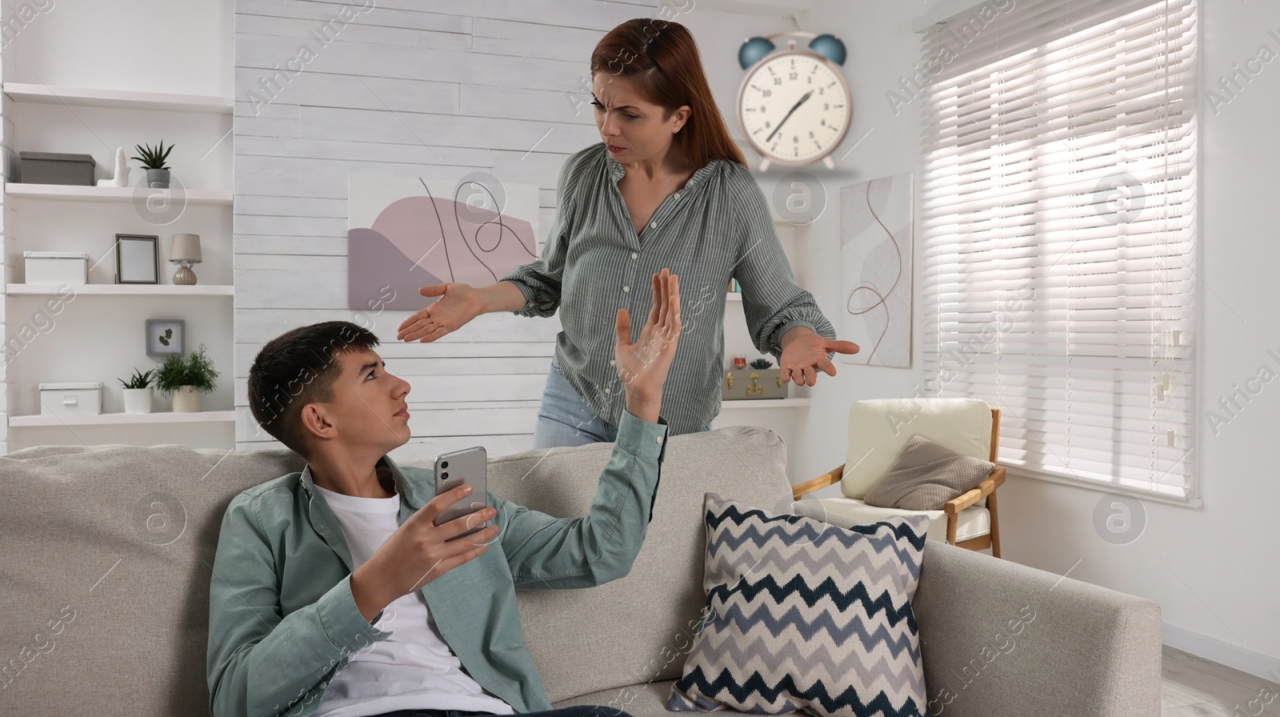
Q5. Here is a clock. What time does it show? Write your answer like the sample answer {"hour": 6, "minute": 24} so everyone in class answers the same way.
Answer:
{"hour": 1, "minute": 37}
